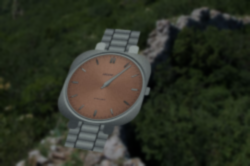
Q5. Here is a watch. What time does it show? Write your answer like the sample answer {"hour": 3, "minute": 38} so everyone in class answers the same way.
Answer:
{"hour": 1, "minute": 6}
